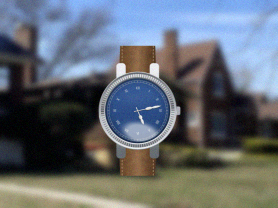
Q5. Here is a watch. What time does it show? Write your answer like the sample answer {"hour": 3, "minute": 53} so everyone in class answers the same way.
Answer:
{"hour": 5, "minute": 13}
